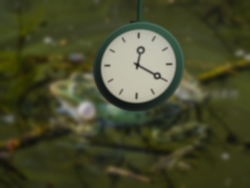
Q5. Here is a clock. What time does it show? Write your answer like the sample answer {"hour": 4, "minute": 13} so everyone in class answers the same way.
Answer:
{"hour": 12, "minute": 20}
